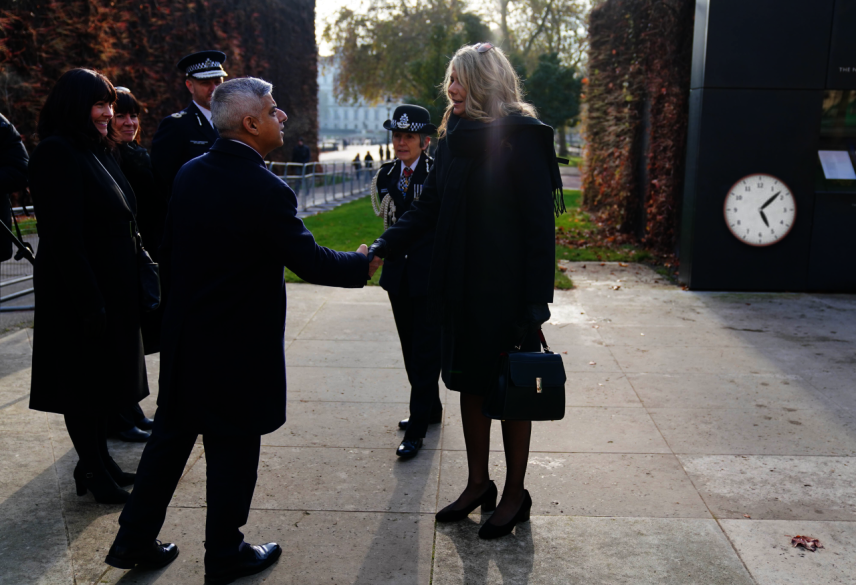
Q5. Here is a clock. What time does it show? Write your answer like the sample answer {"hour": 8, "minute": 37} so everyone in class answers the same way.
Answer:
{"hour": 5, "minute": 8}
